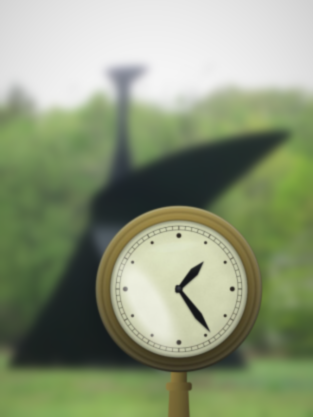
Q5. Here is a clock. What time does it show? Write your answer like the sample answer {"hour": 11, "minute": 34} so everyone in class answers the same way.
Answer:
{"hour": 1, "minute": 24}
